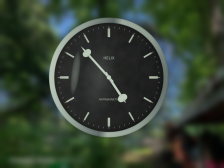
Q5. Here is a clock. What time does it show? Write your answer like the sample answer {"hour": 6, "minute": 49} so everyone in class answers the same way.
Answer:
{"hour": 4, "minute": 53}
